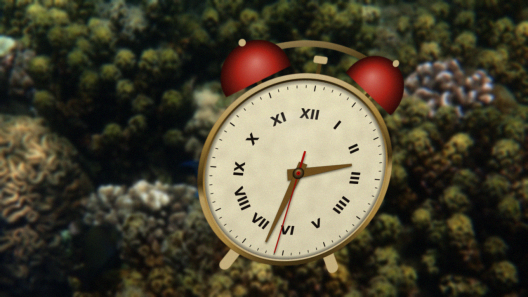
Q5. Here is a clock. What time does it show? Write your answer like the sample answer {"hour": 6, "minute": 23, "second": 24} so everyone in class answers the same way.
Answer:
{"hour": 2, "minute": 32, "second": 31}
